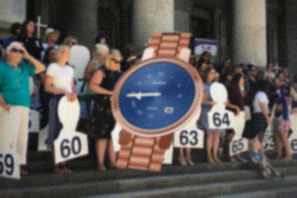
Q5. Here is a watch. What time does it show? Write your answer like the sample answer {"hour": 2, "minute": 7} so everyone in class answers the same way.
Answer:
{"hour": 8, "minute": 44}
